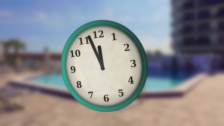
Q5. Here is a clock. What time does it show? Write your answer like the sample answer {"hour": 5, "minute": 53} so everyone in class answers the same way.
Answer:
{"hour": 11, "minute": 57}
